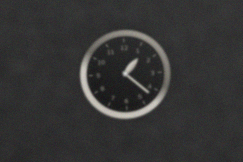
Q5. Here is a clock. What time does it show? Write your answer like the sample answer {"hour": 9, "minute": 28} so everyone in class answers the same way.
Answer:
{"hour": 1, "minute": 22}
